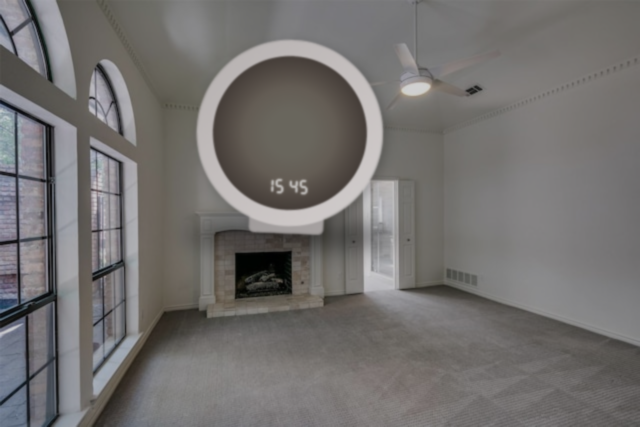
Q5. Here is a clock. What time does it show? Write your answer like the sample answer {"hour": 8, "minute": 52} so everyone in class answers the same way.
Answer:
{"hour": 15, "minute": 45}
